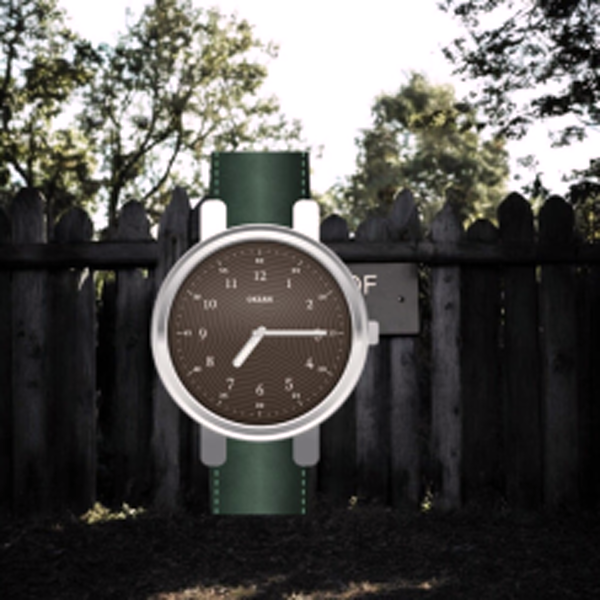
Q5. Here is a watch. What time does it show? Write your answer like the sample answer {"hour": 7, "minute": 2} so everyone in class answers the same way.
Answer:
{"hour": 7, "minute": 15}
